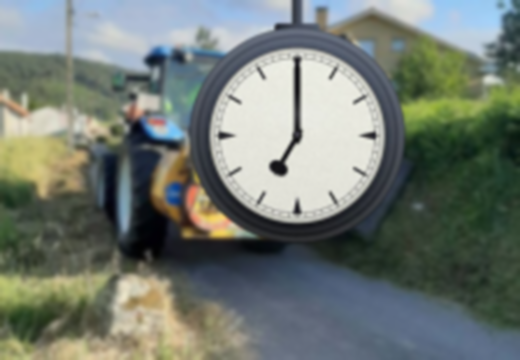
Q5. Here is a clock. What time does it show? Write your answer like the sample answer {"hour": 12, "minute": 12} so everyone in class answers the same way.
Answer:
{"hour": 7, "minute": 0}
